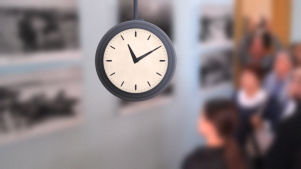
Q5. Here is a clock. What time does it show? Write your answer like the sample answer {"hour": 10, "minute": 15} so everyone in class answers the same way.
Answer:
{"hour": 11, "minute": 10}
